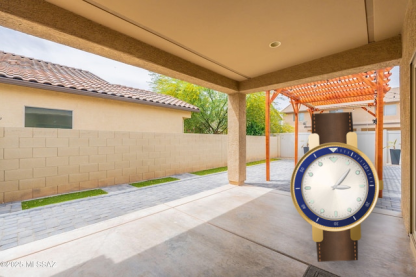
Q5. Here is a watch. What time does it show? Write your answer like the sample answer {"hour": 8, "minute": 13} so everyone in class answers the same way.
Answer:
{"hour": 3, "minute": 7}
